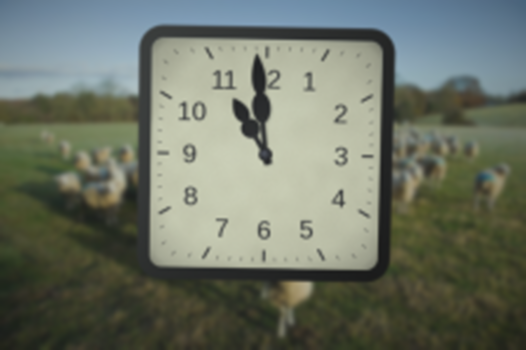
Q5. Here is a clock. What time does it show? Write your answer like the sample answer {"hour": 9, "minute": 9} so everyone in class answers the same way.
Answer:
{"hour": 10, "minute": 59}
